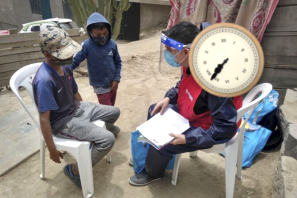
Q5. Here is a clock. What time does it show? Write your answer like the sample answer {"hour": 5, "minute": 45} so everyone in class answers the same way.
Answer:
{"hour": 7, "minute": 37}
